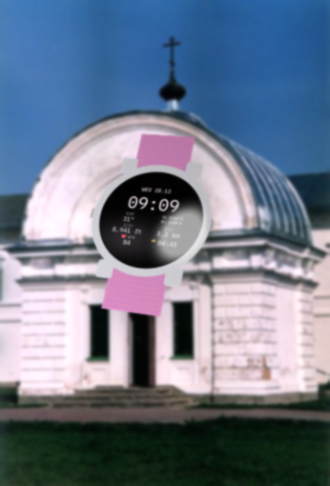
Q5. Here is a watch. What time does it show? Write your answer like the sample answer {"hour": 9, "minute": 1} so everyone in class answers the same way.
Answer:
{"hour": 9, "minute": 9}
